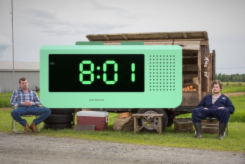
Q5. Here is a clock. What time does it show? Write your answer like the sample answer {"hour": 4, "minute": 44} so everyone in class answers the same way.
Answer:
{"hour": 8, "minute": 1}
